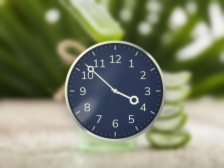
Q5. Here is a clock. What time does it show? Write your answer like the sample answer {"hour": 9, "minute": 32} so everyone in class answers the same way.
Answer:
{"hour": 3, "minute": 52}
